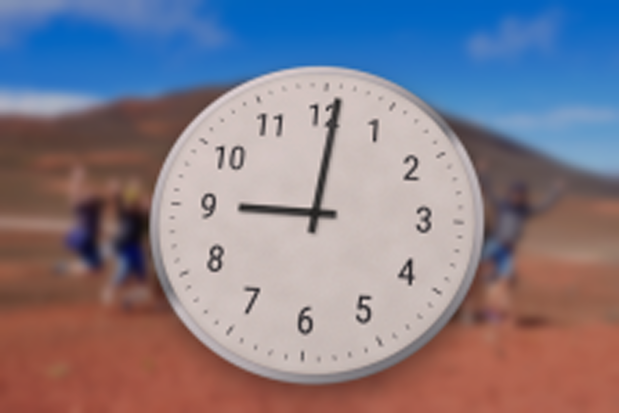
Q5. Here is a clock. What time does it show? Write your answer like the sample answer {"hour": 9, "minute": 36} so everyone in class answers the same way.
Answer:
{"hour": 9, "minute": 1}
